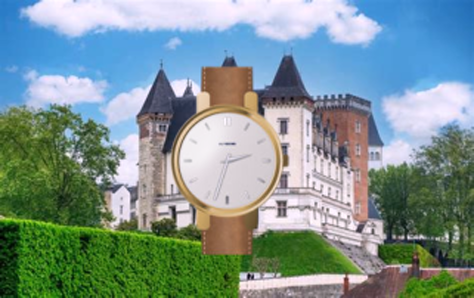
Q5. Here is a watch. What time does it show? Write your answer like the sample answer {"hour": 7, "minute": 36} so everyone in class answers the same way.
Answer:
{"hour": 2, "minute": 33}
